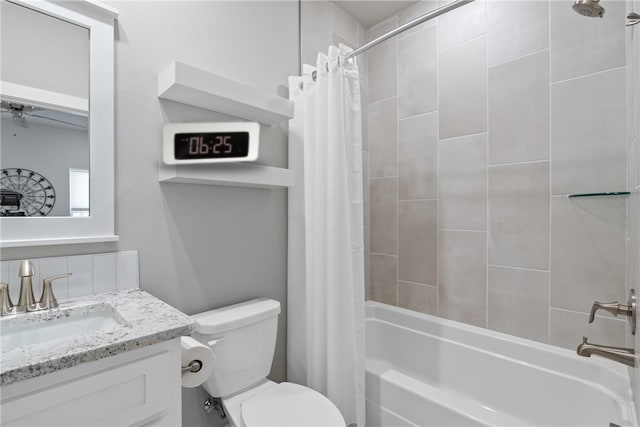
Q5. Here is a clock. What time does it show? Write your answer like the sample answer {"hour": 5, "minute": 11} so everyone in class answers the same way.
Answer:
{"hour": 6, "minute": 25}
